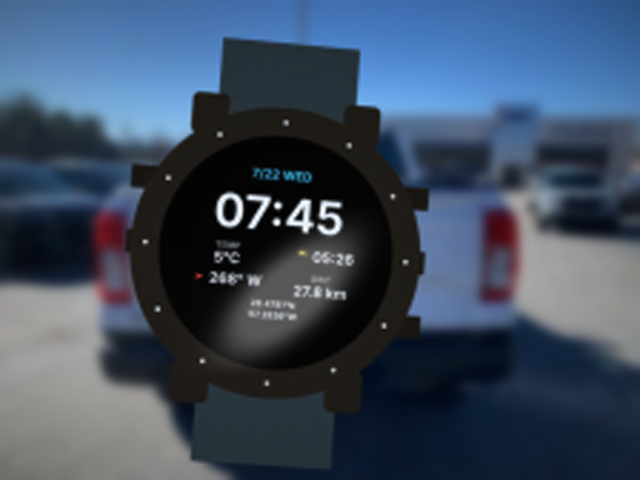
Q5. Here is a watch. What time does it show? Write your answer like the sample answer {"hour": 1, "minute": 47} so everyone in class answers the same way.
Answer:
{"hour": 7, "minute": 45}
